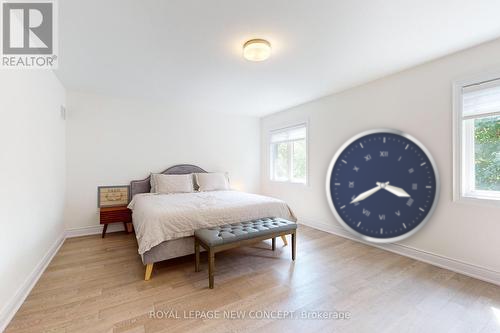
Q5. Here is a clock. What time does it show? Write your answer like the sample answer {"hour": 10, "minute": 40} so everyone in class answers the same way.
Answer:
{"hour": 3, "minute": 40}
